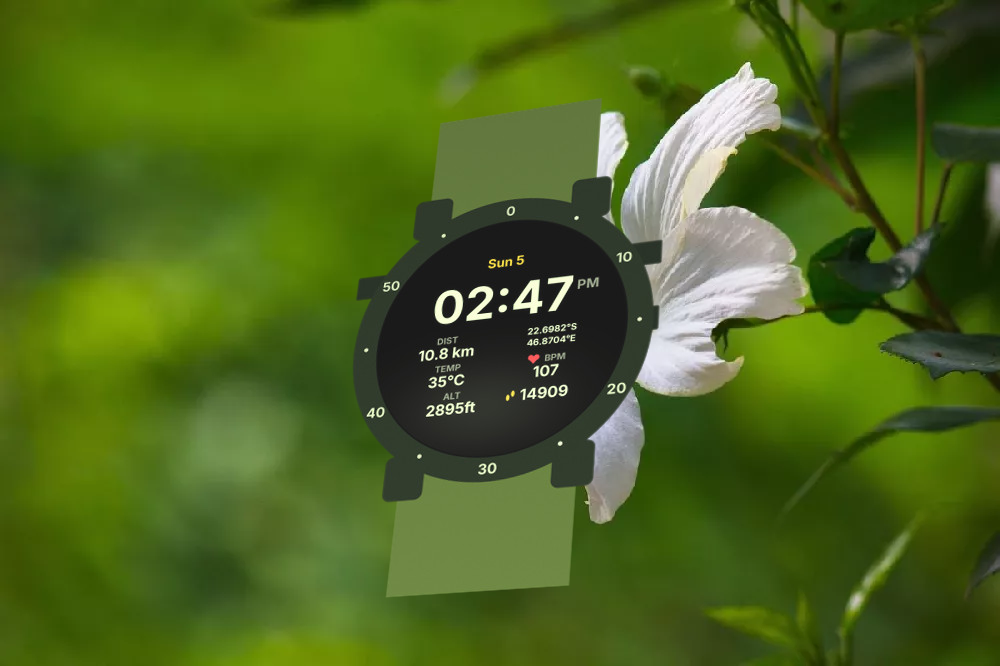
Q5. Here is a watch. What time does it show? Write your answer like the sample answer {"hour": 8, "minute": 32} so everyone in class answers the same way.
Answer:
{"hour": 2, "minute": 47}
